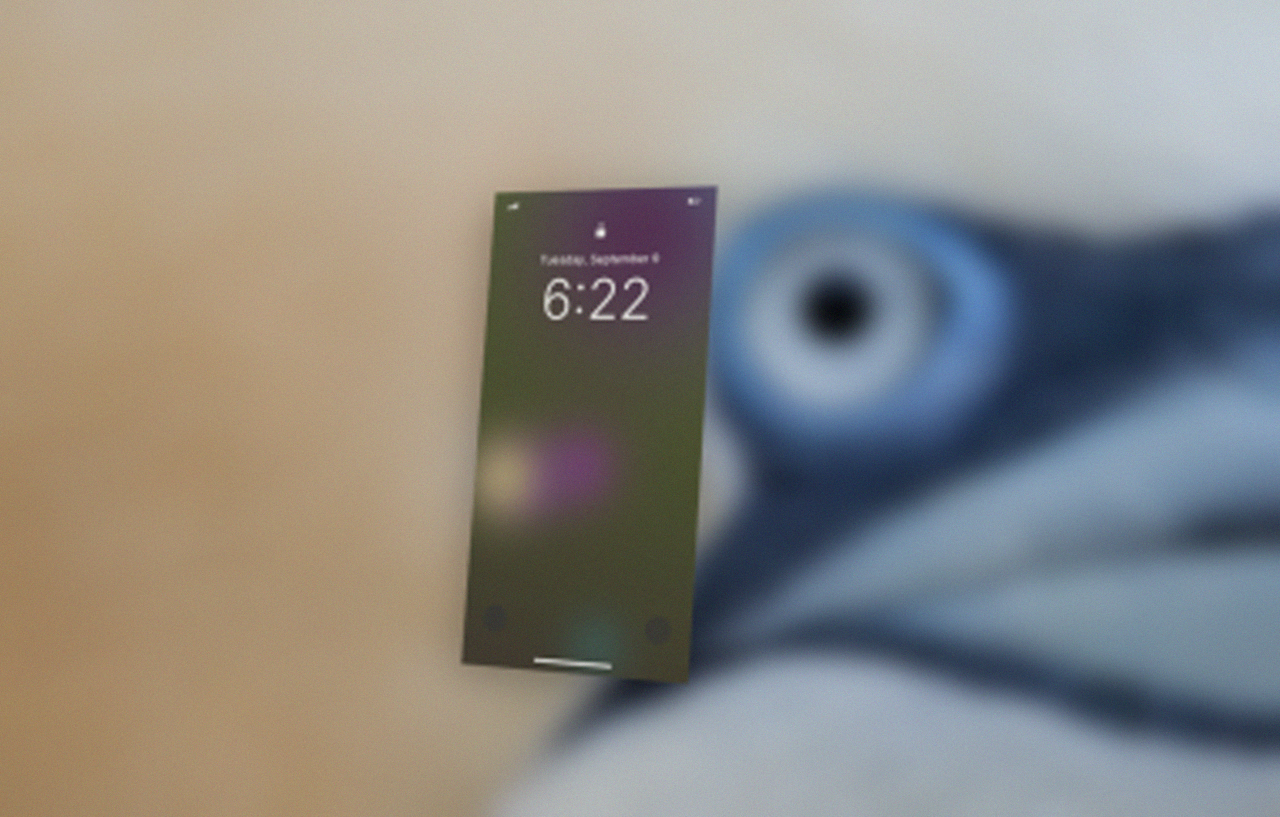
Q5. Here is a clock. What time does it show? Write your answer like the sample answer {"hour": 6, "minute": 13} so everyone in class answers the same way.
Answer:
{"hour": 6, "minute": 22}
